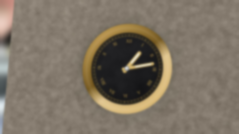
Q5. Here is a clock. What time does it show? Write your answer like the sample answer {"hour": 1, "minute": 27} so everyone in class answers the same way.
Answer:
{"hour": 1, "minute": 13}
